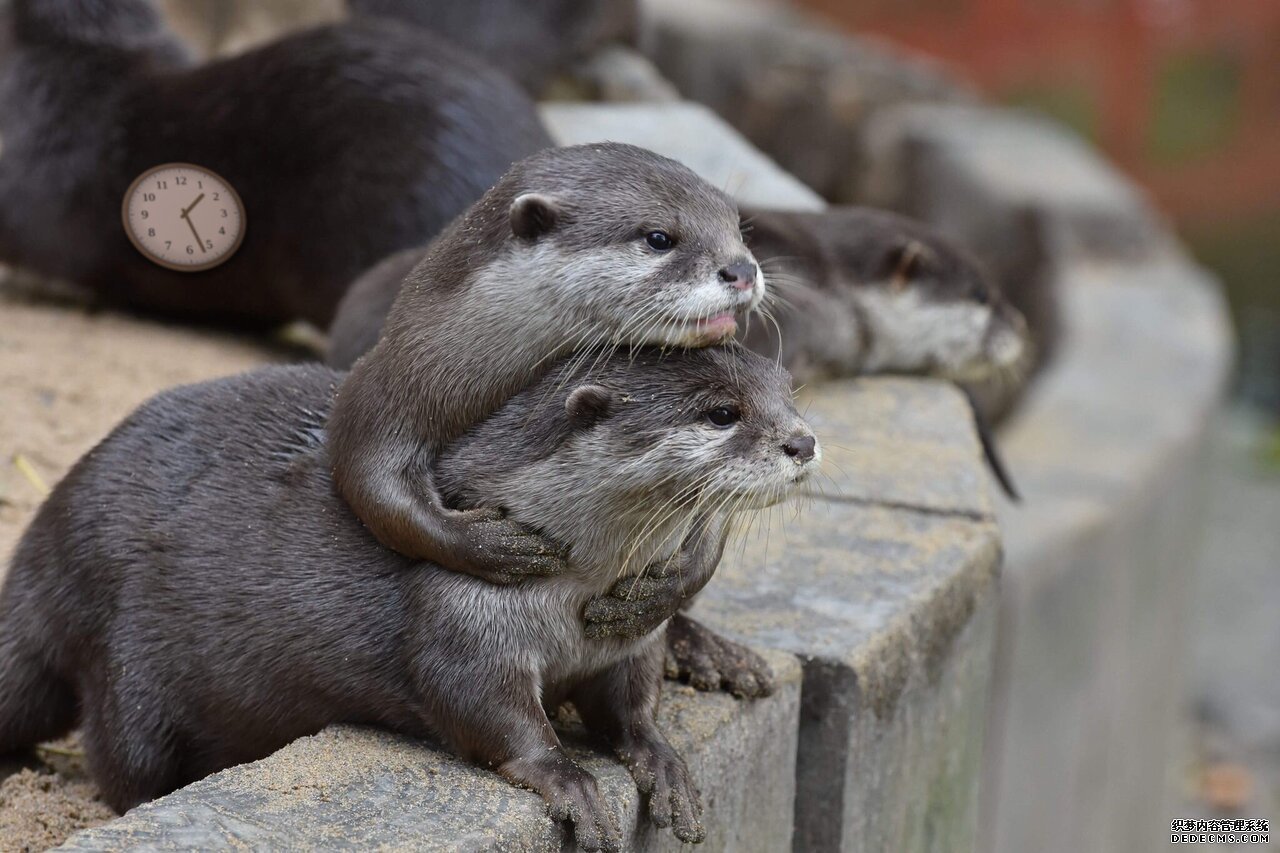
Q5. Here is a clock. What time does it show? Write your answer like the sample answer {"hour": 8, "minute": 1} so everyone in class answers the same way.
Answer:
{"hour": 1, "minute": 27}
